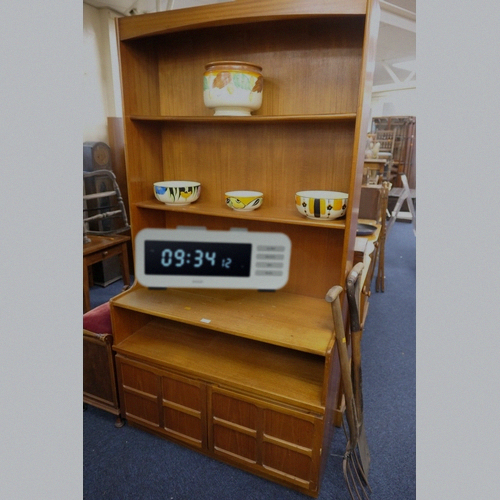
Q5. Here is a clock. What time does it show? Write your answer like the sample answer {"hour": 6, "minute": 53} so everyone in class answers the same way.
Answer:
{"hour": 9, "minute": 34}
